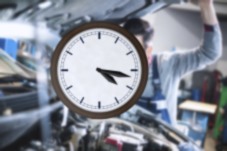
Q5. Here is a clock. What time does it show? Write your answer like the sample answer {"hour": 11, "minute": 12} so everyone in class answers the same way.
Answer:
{"hour": 4, "minute": 17}
